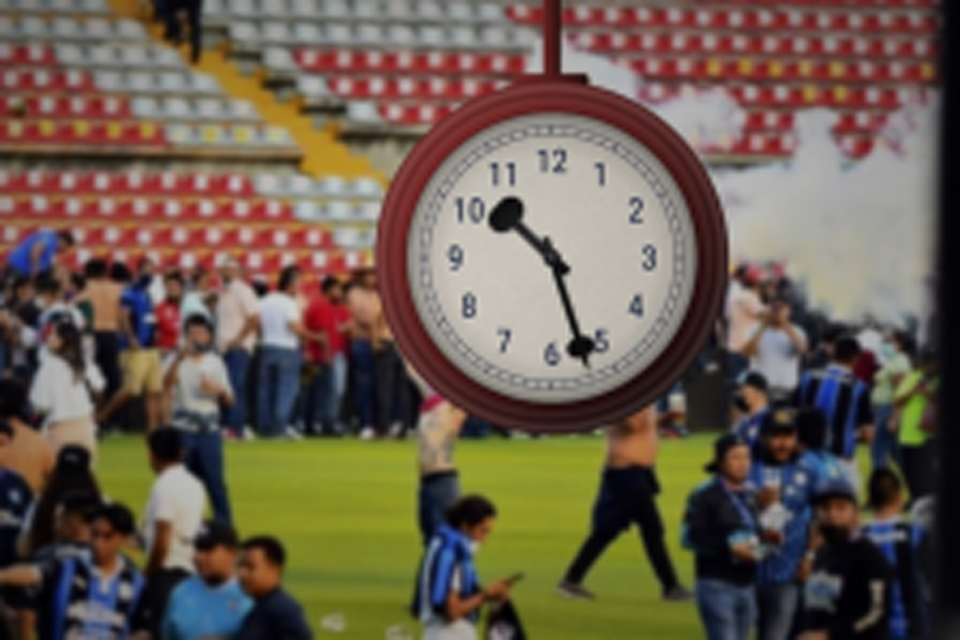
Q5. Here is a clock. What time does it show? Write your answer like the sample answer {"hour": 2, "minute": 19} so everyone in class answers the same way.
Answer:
{"hour": 10, "minute": 27}
